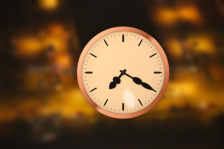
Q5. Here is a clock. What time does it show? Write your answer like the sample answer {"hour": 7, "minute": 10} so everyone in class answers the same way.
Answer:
{"hour": 7, "minute": 20}
